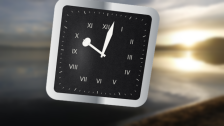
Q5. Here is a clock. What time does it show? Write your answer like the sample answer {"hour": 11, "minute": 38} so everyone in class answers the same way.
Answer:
{"hour": 10, "minute": 2}
